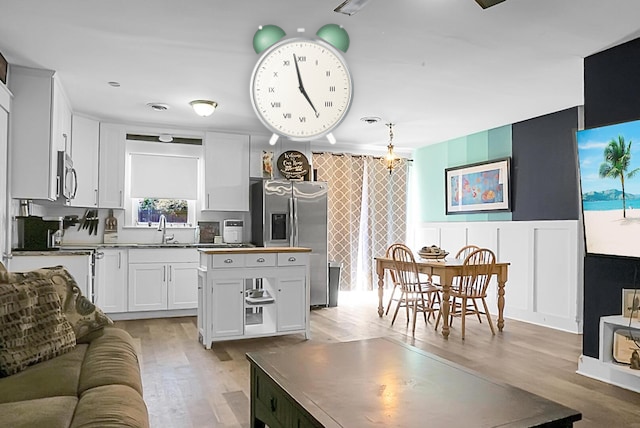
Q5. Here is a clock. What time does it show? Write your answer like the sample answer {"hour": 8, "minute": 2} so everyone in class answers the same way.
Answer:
{"hour": 4, "minute": 58}
